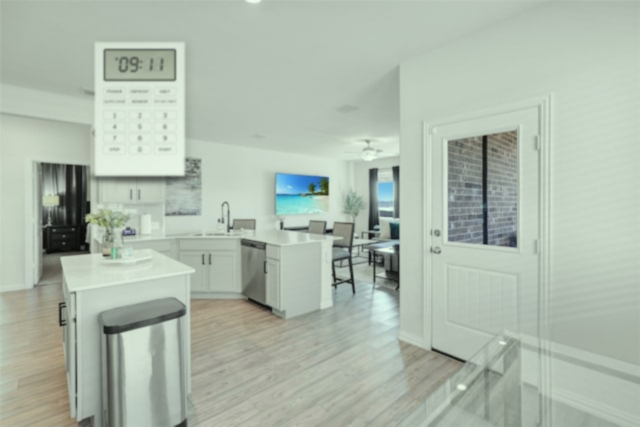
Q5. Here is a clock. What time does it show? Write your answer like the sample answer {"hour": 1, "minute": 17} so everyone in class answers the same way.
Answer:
{"hour": 9, "minute": 11}
